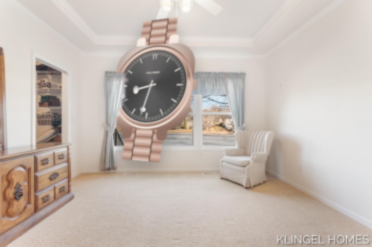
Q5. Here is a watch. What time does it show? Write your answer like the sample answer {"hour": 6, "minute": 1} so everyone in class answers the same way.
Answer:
{"hour": 8, "minute": 32}
